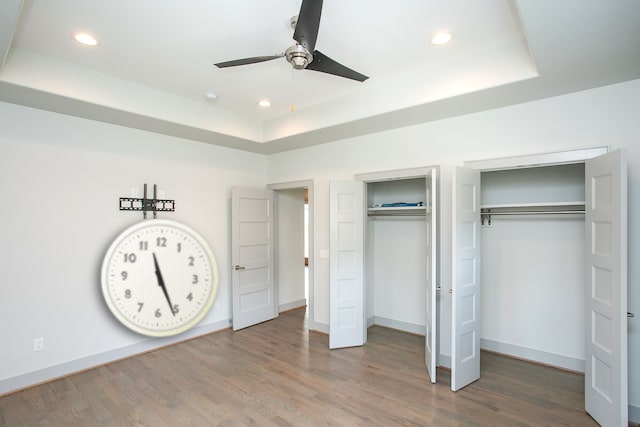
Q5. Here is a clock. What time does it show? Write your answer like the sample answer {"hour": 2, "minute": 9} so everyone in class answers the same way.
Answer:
{"hour": 11, "minute": 26}
